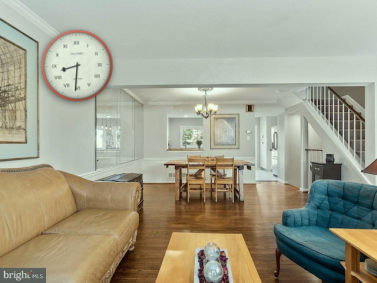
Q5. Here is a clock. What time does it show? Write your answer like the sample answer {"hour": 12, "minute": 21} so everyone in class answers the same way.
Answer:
{"hour": 8, "minute": 31}
